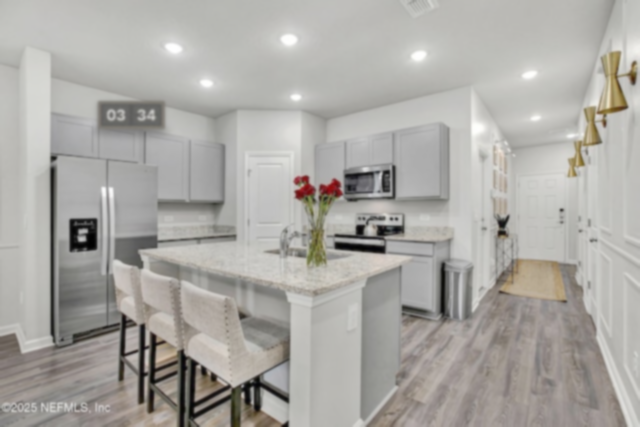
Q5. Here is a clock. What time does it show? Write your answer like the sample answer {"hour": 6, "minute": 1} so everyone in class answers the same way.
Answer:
{"hour": 3, "minute": 34}
